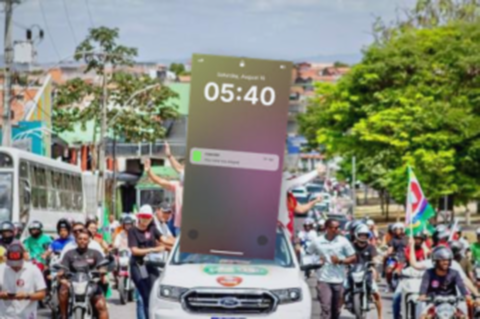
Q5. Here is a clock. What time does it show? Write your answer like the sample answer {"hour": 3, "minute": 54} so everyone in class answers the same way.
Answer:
{"hour": 5, "minute": 40}
